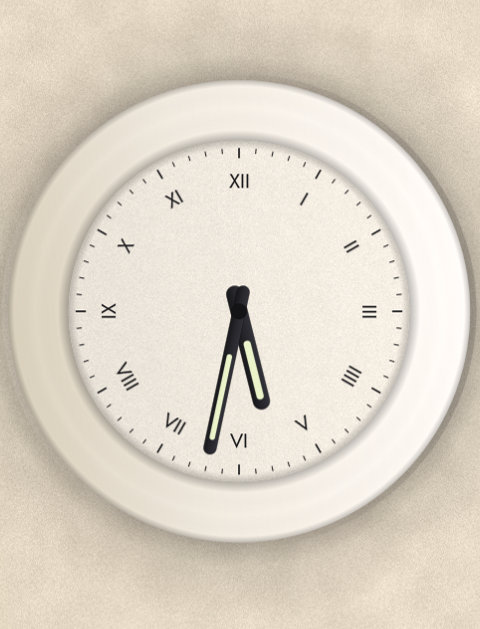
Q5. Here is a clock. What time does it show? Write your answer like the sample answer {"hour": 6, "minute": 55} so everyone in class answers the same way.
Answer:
{"hour": 5, "minute": 32}
